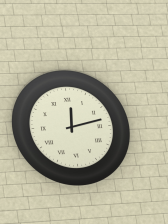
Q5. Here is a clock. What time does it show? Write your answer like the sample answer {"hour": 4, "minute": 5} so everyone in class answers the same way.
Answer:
{"hour": 12, "minute": 13}
